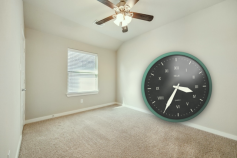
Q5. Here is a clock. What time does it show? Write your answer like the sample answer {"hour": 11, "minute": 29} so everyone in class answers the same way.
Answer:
{"hour": 3, "minute": 35}
